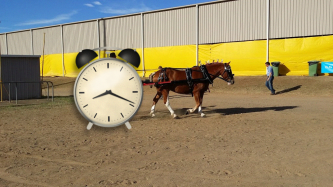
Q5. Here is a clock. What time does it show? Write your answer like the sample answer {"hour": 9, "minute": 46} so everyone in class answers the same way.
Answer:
{"hour": 8, "minute": 19}
